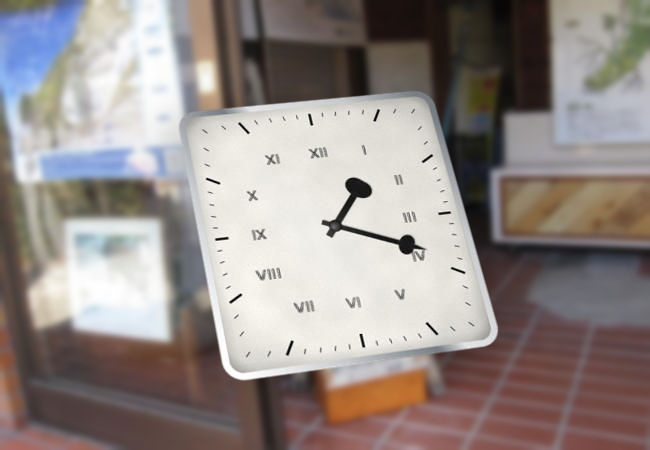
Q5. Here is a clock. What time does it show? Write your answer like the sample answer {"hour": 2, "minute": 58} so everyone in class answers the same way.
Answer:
{"hour": 1, "minute": 19}
